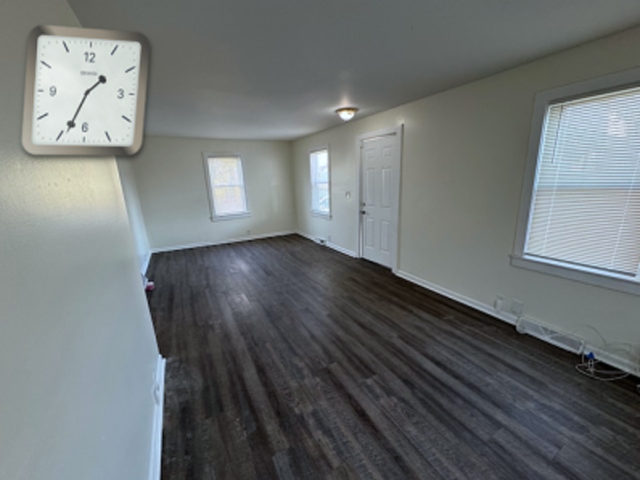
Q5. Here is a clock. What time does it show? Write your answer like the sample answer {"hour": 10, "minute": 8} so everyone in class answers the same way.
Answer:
{"hour": 1, "minute": 34}
